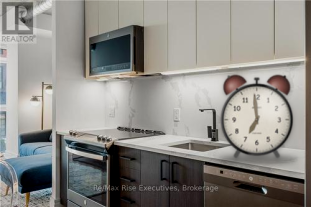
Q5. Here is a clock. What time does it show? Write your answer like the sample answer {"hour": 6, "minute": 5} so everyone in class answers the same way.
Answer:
{"hour": 6, "minute": 59}
